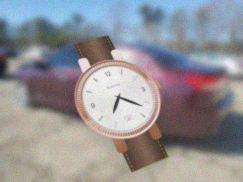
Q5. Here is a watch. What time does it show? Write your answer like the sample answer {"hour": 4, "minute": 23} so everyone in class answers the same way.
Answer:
{"hour": 7, "minute": 22}
